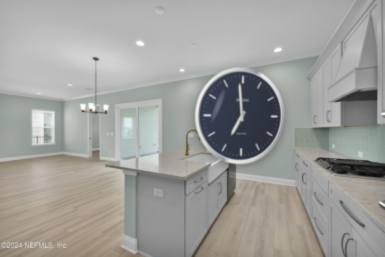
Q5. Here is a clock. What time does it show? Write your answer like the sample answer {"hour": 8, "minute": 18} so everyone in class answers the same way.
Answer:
{"hour": 6, "minute": 59}
